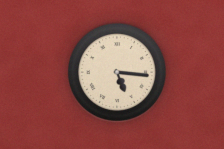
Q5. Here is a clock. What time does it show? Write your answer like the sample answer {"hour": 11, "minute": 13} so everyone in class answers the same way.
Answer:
{"hour": 5, "minute": 16}
